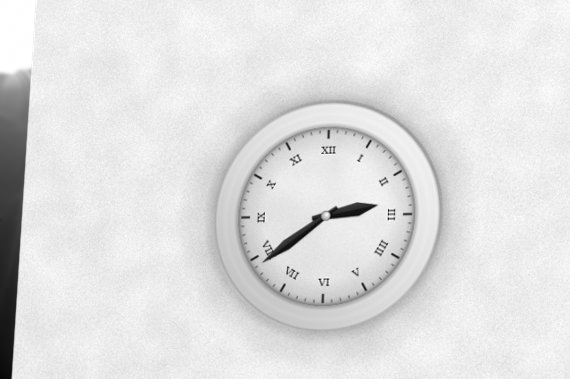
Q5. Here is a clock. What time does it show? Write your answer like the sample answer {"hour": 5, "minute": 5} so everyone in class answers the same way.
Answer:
{"hour": 2, "minute": 39}
